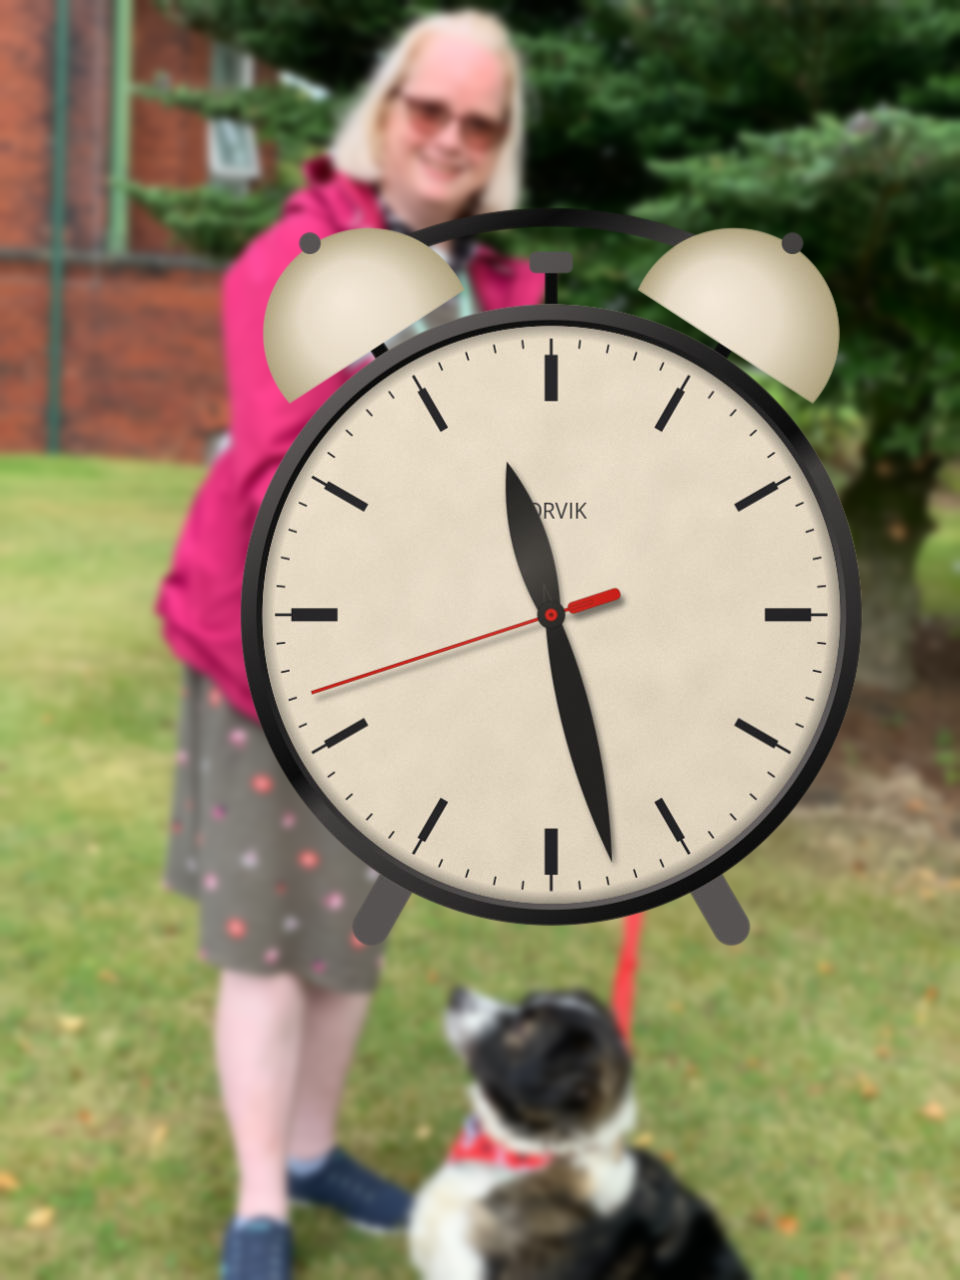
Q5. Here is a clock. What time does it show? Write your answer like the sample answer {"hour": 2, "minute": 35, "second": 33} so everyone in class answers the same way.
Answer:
{"hour": 11, "minute": 27, "second": 42}
